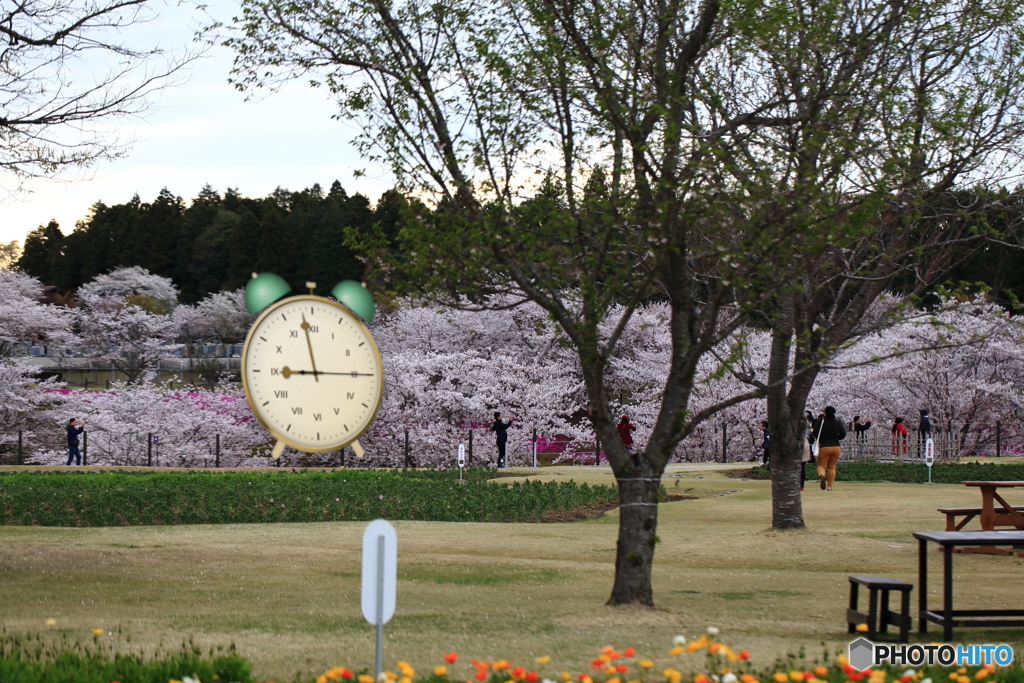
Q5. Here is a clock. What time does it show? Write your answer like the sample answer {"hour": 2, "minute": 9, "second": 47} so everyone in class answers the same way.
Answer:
{"hour": 8, "minute": 58, "second": 15}
